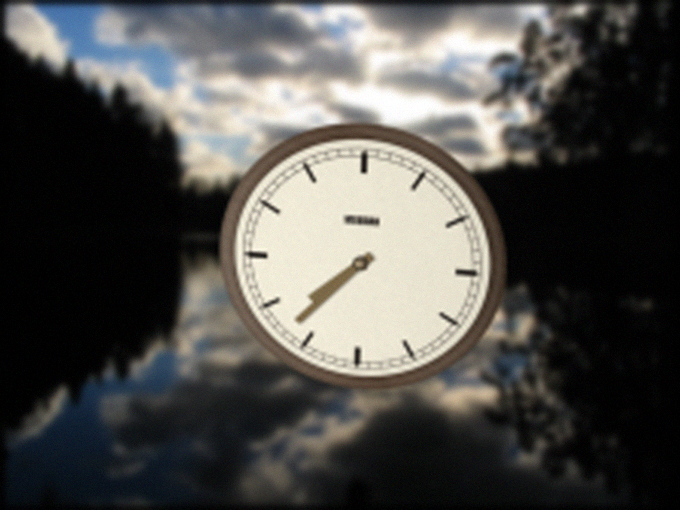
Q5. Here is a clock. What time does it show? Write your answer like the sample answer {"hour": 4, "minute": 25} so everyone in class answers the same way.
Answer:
{"hour": 7, "minute": 37}
